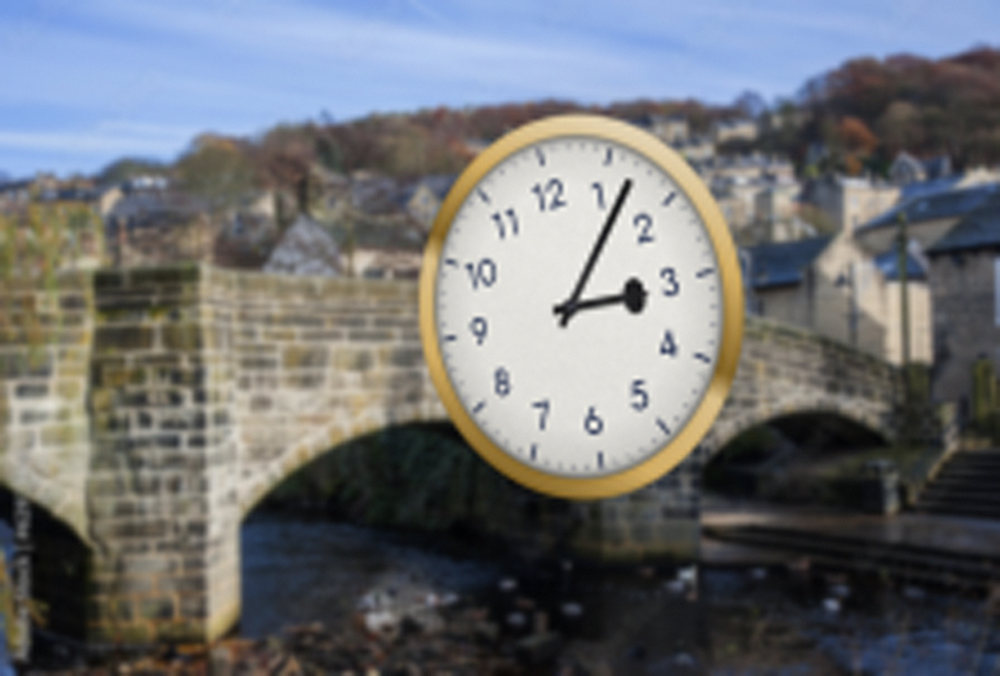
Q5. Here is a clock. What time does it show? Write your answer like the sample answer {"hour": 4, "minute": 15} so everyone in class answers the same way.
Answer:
{"hour": 3, "minute": 7}
